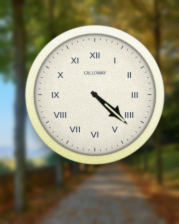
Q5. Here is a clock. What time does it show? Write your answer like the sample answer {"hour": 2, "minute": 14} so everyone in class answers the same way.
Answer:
{"hour": 4, "minute": 22}
